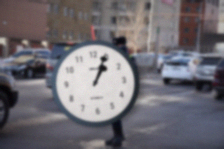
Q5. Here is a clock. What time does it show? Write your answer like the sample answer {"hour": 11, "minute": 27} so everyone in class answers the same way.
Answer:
{"hour": 1, "minute": 4}
